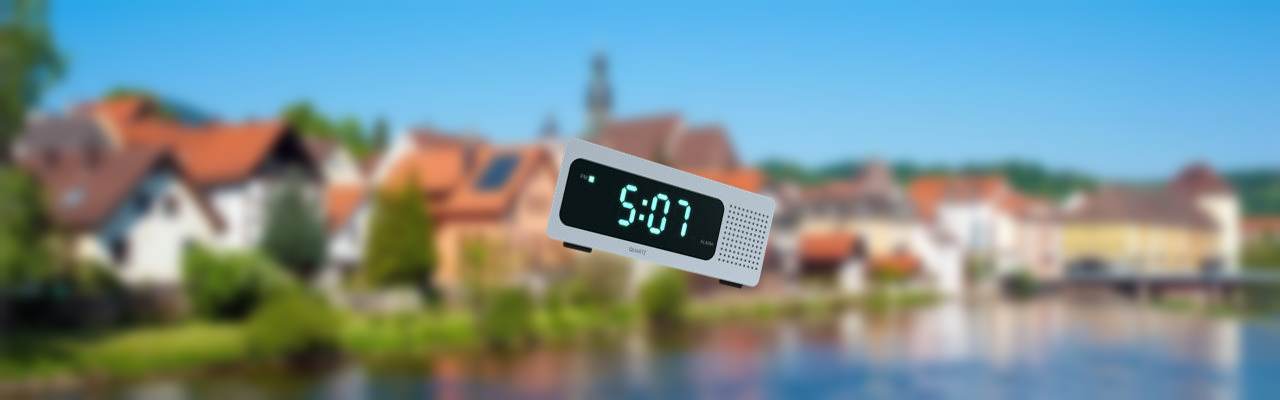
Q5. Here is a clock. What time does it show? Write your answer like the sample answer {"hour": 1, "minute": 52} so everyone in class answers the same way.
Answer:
{"hour": 5, "minute": 7}
